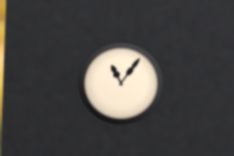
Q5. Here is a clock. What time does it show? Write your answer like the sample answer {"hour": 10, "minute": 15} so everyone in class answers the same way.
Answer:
{"hour": 11, "minute": 6}
